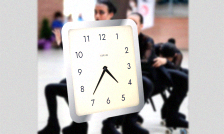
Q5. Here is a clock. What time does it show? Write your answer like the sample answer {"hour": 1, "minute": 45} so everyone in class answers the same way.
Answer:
{"hour": 4, "minute": 36}
